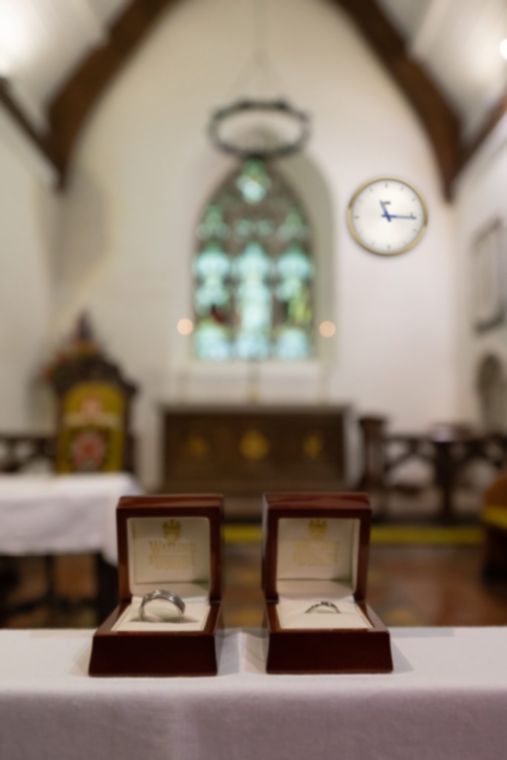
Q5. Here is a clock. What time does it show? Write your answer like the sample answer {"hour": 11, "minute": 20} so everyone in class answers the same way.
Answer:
{"hour": 11, "minute": 16}
